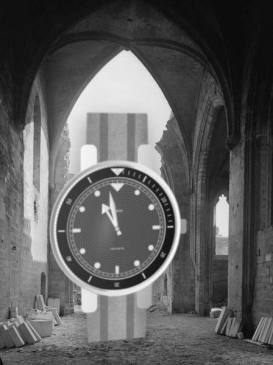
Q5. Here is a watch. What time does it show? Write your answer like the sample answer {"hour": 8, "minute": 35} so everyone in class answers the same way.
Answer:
{"hour": 10, "minute": 58}
